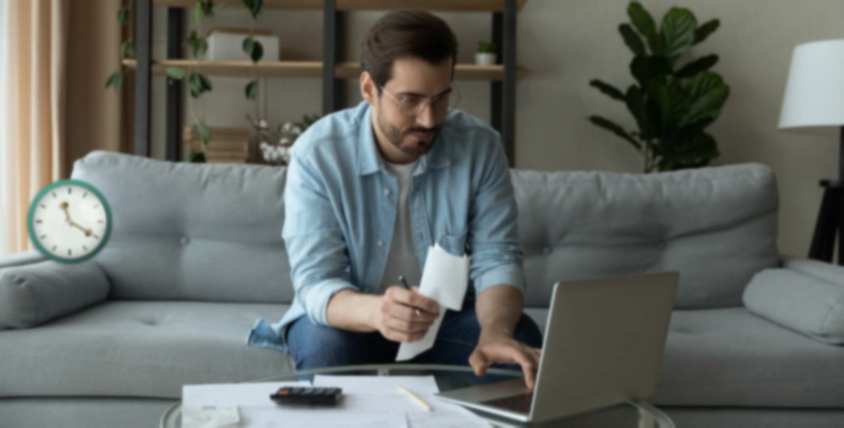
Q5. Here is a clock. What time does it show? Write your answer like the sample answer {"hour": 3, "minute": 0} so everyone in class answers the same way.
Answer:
{"hour": 11, "minute": 20}
